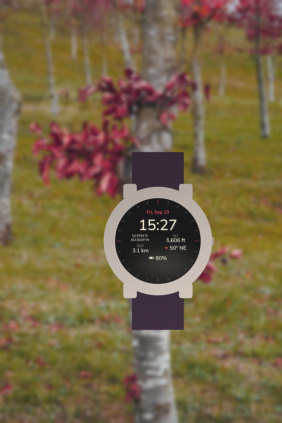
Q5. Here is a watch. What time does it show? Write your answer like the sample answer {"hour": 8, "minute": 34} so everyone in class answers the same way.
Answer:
{"hour": 15, "minute": 27}
